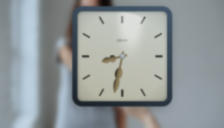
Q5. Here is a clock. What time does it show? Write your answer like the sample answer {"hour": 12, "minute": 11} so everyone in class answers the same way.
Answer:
{"hour": 8, "minute": 32}
